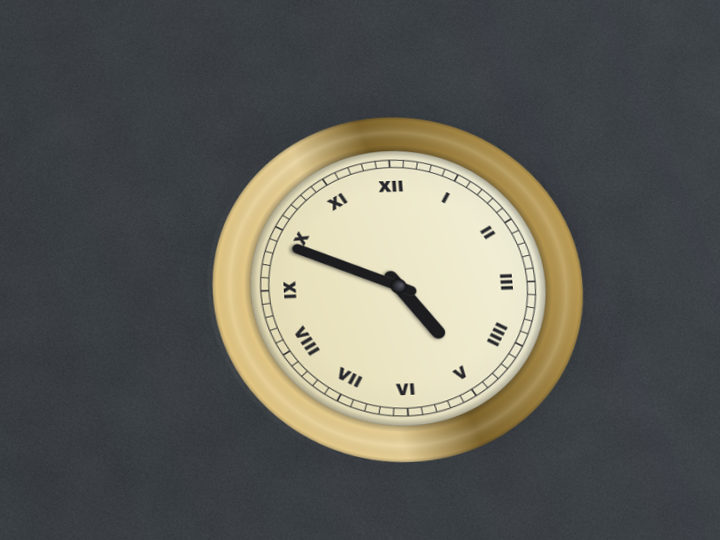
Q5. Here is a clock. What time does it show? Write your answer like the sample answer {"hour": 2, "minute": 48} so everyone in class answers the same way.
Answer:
{"hour": 4, "minute": 49}
